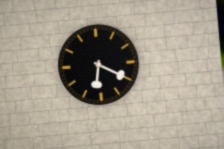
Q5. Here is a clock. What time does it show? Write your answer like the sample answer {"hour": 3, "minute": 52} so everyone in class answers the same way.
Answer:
{"hour": 6, "minute": 20}
